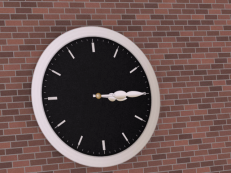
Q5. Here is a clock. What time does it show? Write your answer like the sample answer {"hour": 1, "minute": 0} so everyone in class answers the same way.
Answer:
{"hour": 3, "minute": 15}
